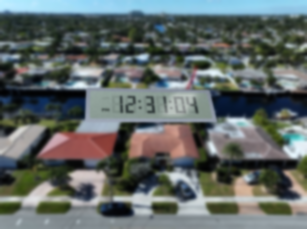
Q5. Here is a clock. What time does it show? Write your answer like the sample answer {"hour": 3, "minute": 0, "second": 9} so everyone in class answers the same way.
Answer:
{"hour": 12, "minute": 31, "second": 4}
